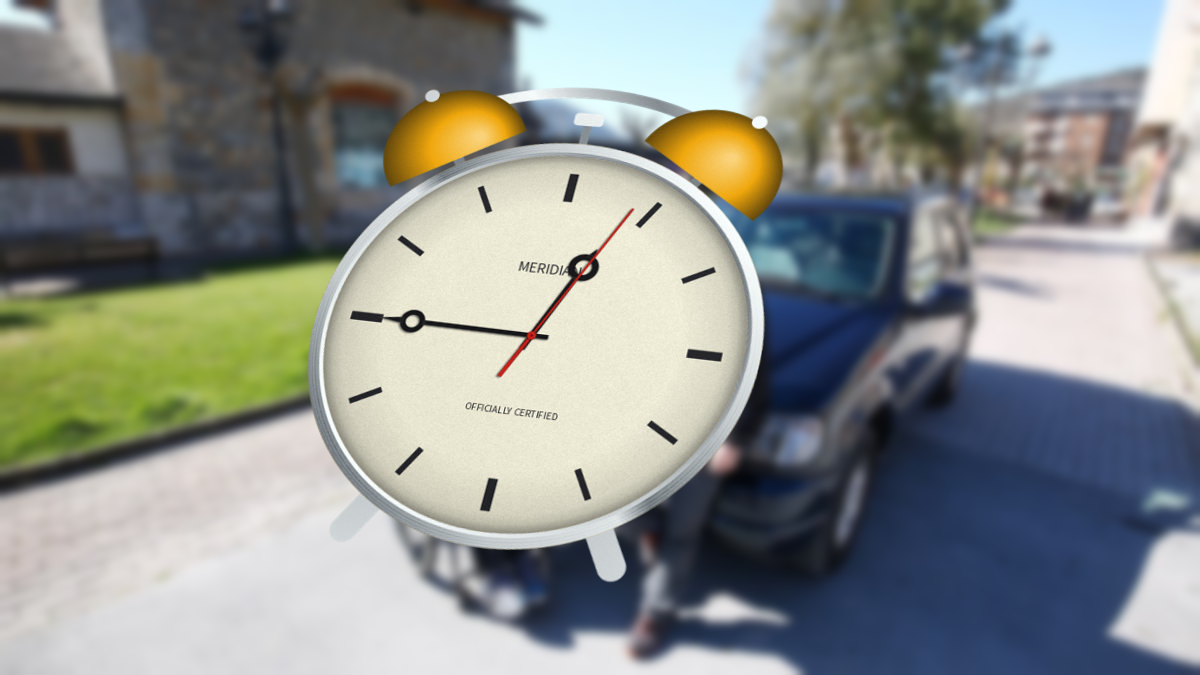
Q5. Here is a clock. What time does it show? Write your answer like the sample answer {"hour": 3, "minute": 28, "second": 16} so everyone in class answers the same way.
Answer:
{"hour": 12, "minute": 45, "second": 4}
